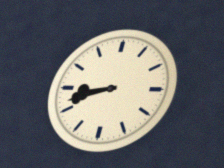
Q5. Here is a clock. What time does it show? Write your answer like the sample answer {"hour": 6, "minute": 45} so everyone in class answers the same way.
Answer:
{"hour": 8, "minute": 42}
